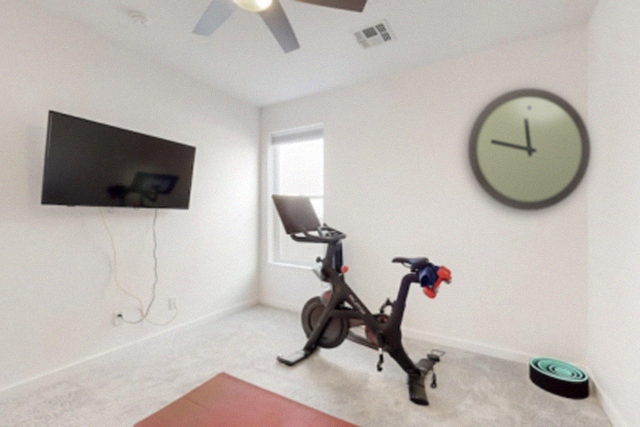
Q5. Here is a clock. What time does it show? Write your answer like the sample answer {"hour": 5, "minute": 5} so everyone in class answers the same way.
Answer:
{"hour": 11, "minute": 47}
